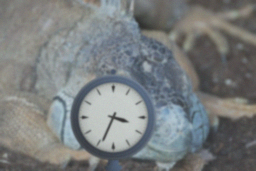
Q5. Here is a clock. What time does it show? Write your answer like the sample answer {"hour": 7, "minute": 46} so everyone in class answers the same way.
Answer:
{"hour": 3, "minute": 34}
